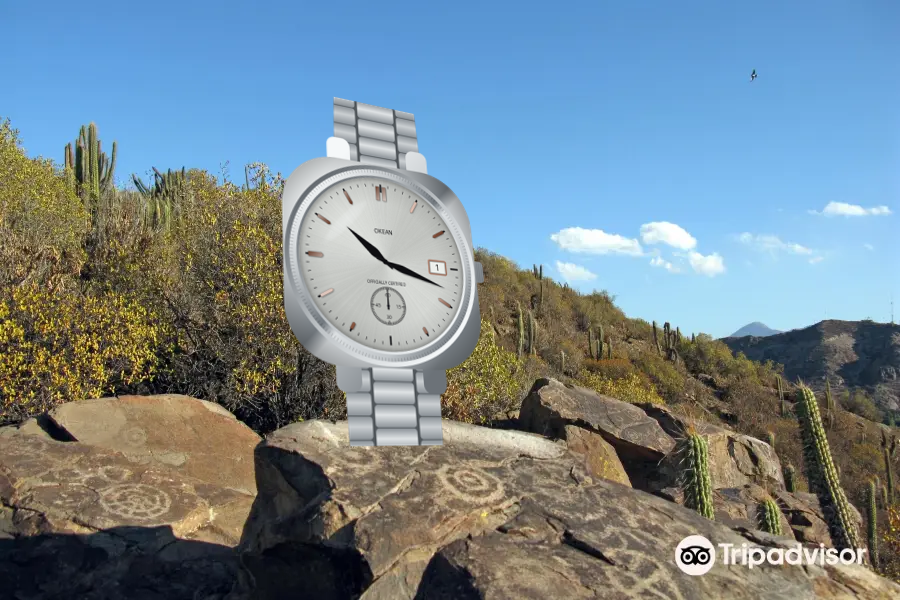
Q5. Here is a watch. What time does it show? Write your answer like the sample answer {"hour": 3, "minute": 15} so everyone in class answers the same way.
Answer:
{"hour": 10, "minute": 18}
